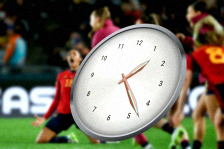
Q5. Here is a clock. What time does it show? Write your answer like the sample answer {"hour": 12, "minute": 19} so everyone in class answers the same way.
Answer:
{"hour": 1, "minute": 23}
